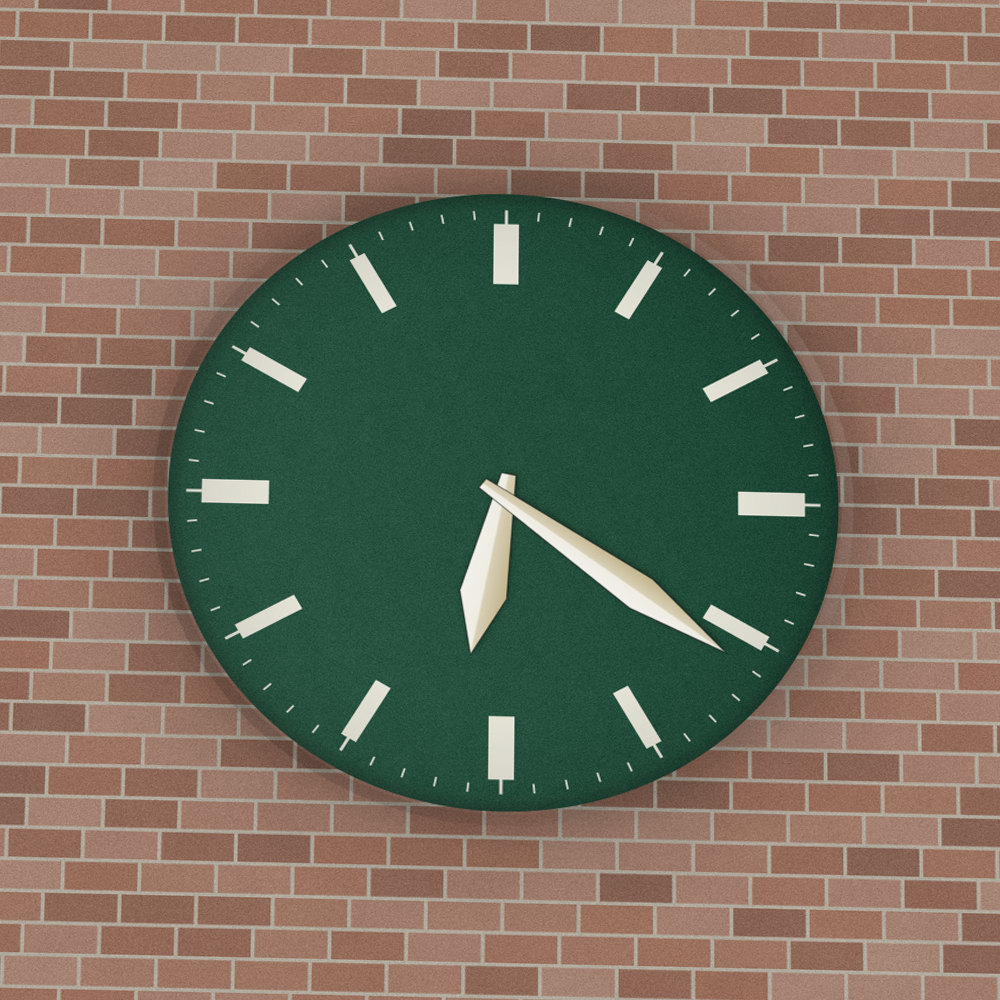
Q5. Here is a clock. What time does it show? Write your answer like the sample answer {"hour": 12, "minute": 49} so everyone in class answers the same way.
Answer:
{"hour": 6, "minute": 21}
